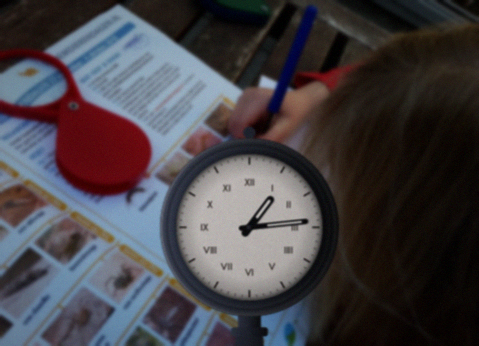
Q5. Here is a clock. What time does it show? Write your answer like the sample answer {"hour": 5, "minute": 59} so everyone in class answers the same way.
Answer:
{"hour": 1, "minute": 14}
